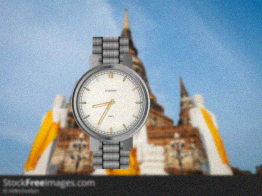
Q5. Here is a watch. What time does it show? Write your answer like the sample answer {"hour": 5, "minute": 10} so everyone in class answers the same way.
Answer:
{"hour": 8, "minute": 35}
